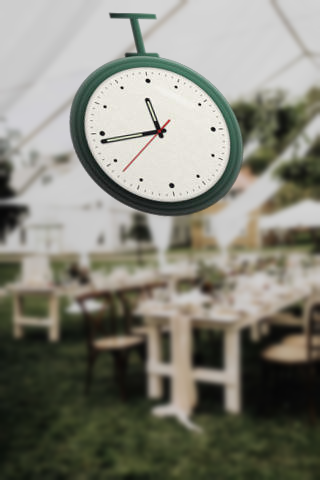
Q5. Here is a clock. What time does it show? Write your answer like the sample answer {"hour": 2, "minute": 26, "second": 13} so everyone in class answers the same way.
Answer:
{"hour": 11, "minute": 43, "second": 38}
